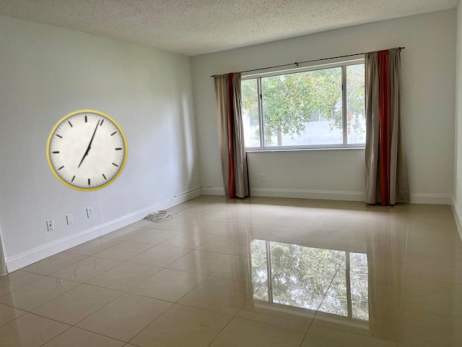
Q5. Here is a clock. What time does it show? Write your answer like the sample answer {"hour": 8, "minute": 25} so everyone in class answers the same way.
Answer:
{"hour": 7, "minute": 4}
